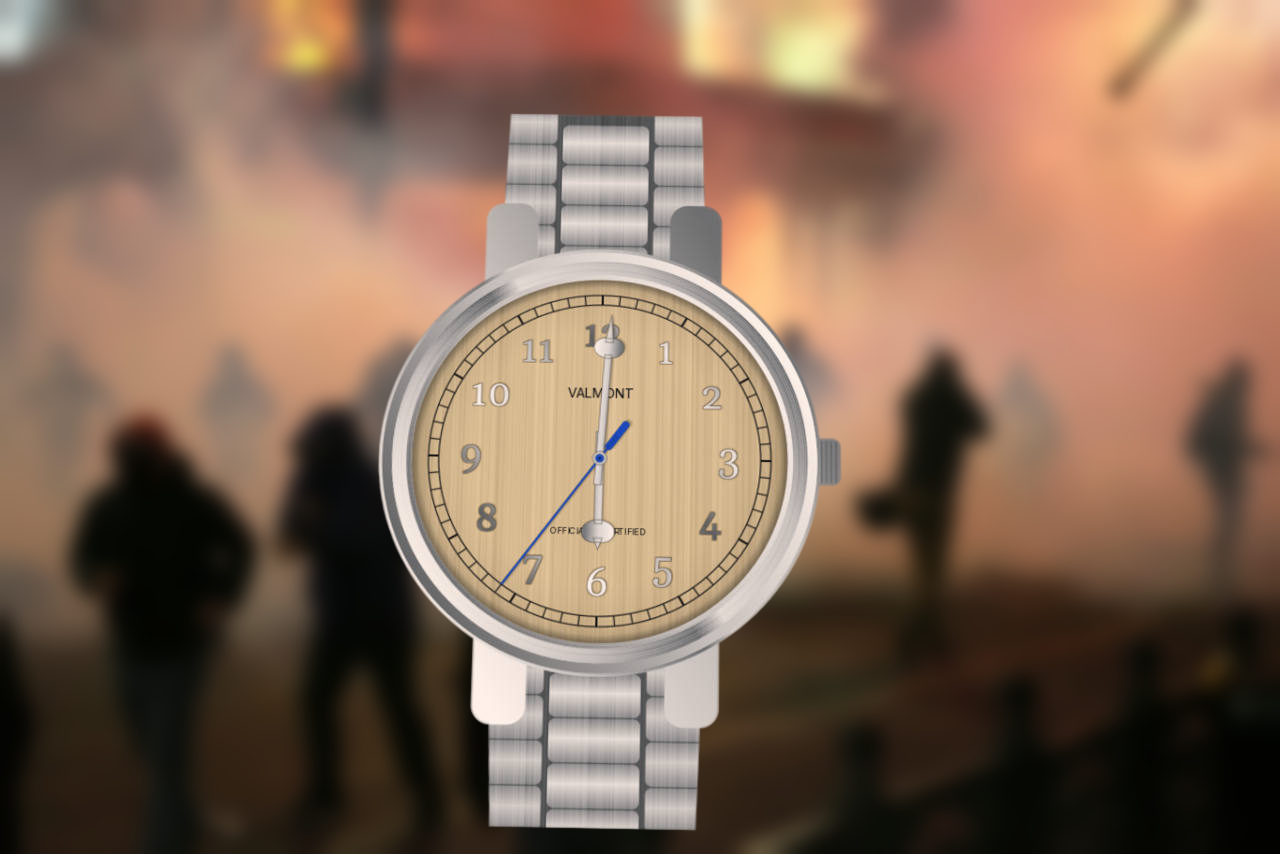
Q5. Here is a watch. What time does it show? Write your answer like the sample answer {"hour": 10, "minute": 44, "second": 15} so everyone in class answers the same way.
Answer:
{"hour": 6, "minute": 0, "second": 36}
